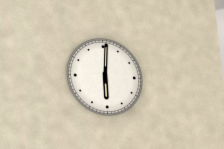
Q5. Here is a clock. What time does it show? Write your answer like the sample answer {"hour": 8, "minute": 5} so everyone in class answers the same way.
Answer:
{"hour": 6, "minute": 1}
